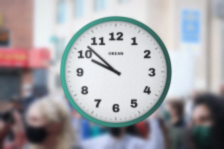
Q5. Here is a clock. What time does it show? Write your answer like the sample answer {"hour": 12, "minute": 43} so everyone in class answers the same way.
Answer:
{"hour": 9, "minute": 52}
